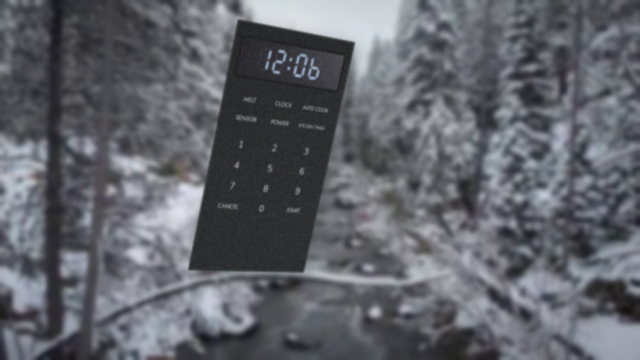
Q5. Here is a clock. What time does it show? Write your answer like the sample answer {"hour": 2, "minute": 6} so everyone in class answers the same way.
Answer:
{"hour": 12, "minute": 6}
